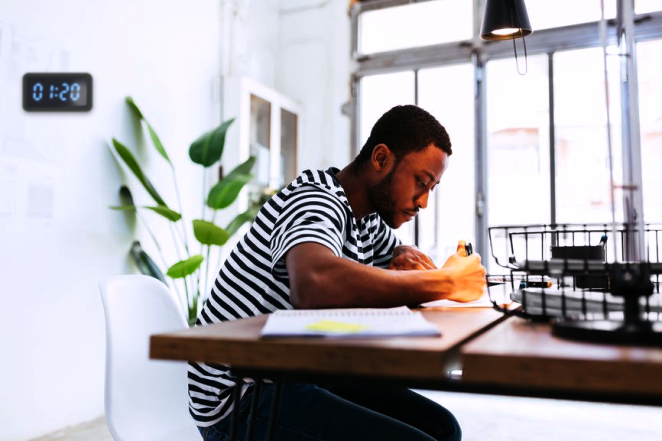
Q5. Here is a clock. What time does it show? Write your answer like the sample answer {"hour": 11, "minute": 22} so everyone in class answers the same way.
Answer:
{"hour": 1, "minute": 20}
